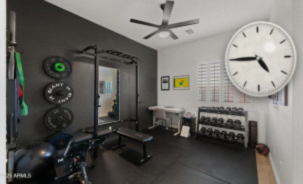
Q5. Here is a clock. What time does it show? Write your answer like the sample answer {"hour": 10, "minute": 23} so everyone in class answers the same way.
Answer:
{"hour": 4, "minute": 45}
